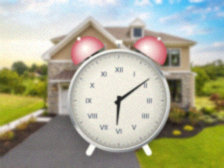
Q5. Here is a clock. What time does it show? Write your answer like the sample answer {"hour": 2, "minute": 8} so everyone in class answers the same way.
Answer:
{"hour": 6, "minute": 9}
